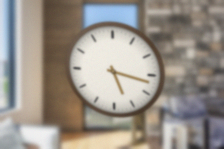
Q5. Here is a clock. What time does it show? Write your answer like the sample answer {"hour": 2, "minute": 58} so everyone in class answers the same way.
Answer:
{"hour": 5, "minute": 17}
